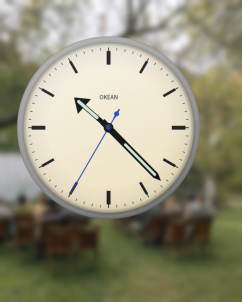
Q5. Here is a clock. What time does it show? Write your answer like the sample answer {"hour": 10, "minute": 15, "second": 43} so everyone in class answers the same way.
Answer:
{"hour": 10, "minute": 22, "second": 35}
